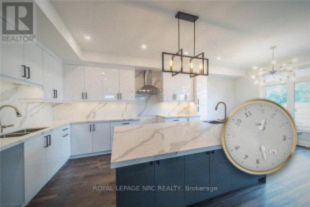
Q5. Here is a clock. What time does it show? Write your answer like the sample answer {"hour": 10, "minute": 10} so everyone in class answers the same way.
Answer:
{"hour": 12, "minute": 27}
